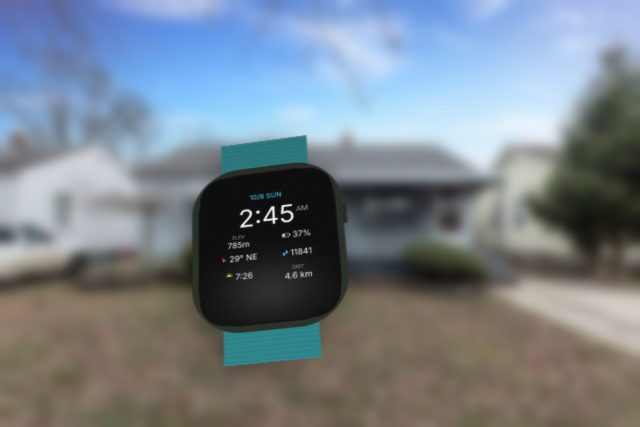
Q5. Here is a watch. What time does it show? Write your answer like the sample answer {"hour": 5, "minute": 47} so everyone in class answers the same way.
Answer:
{"hour": 2, "minute": 45}
